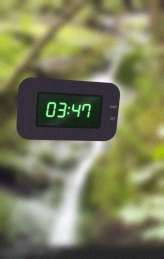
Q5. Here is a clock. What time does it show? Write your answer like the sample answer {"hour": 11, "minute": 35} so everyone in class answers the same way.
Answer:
{"hour": 3, "minute": 47}
